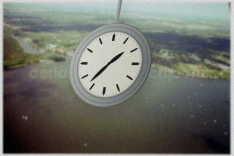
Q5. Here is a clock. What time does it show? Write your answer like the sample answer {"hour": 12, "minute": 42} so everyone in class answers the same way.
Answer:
{"hour": 1, "minute": 37}
